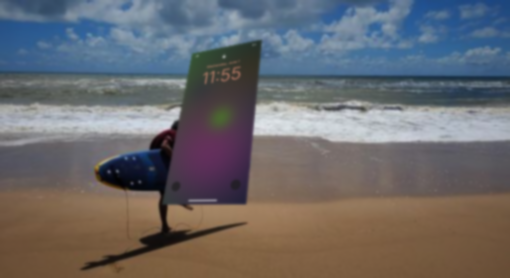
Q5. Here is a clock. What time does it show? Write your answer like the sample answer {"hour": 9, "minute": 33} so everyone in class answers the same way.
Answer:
{"hour": 11, "minute": 55}
